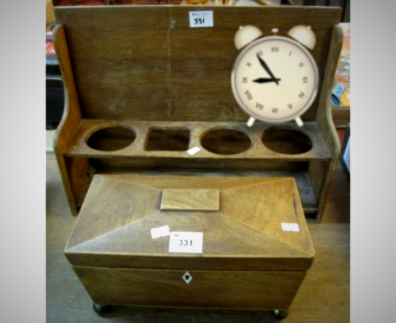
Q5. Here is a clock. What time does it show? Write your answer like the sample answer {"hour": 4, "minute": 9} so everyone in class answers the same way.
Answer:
{"hour": 8, "minute": 54}
